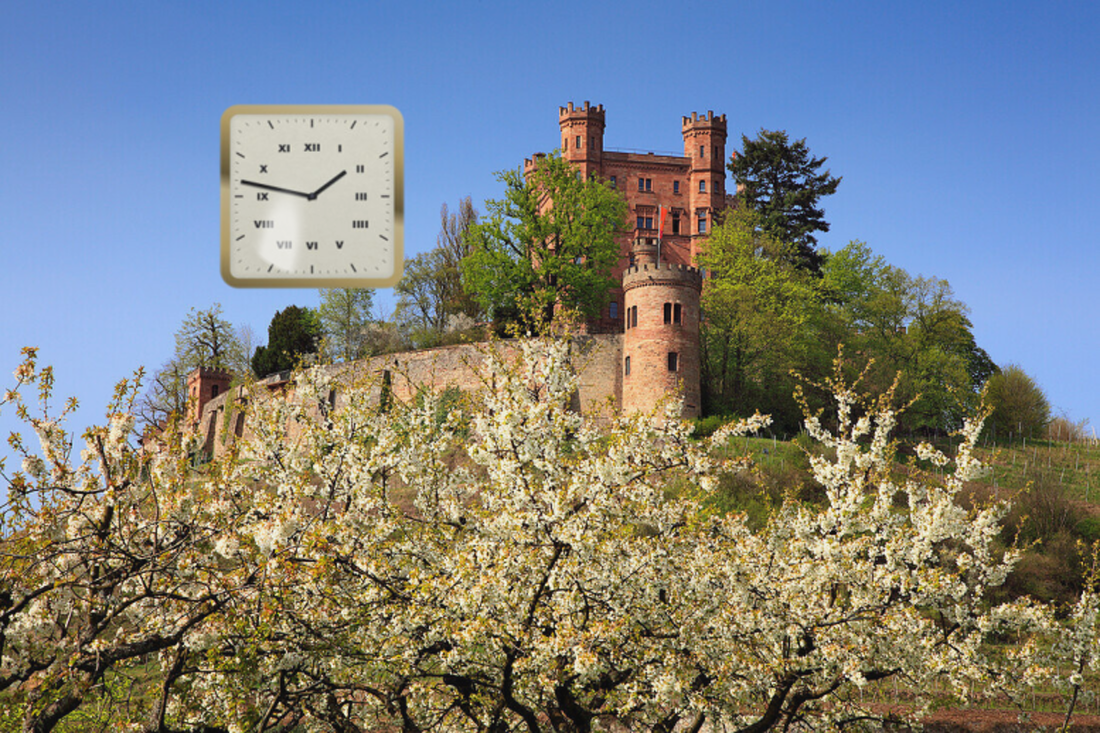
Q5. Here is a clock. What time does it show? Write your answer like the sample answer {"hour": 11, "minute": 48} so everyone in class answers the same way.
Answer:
{"hour": 1, "minute": 47}
